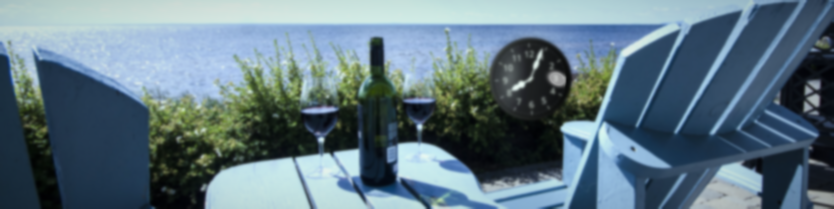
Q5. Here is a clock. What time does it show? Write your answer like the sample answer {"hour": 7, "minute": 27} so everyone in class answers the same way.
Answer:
{"hour": 8, "minute": 4}
